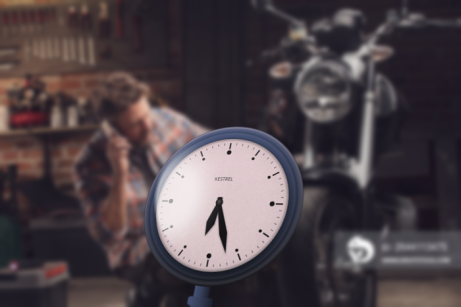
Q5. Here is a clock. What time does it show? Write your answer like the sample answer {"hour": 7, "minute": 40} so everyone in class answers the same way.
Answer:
{"hour": 6, "minute": 27}
